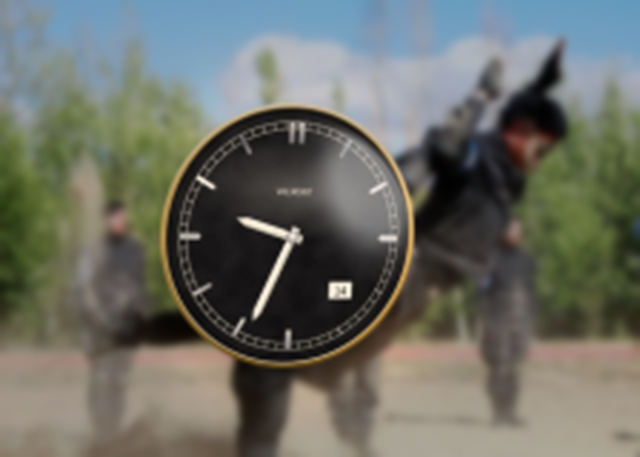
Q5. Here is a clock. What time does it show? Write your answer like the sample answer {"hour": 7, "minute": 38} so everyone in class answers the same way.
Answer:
{"hour": 9, "minute": 34}
